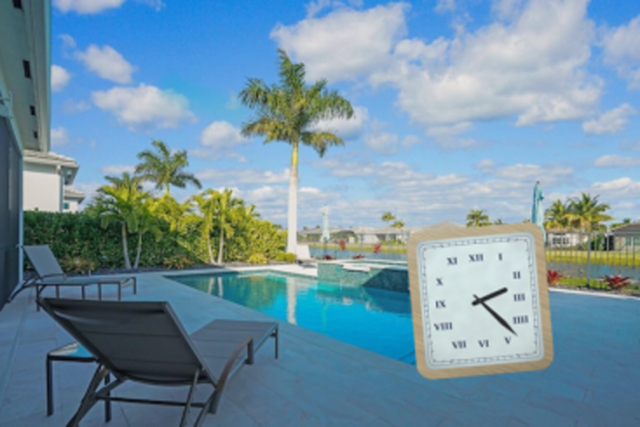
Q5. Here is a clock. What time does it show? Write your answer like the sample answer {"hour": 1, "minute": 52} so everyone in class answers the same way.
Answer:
{"hour": 2, "minute": 23}
